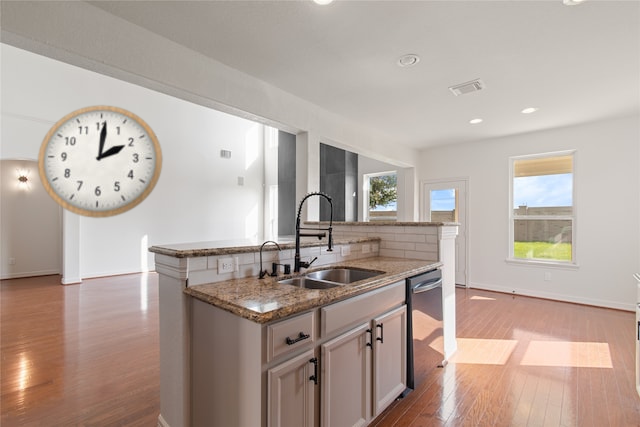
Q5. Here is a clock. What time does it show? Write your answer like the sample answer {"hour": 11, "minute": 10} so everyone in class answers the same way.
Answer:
{"hour": 2, "minute": 1}
